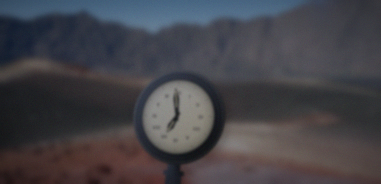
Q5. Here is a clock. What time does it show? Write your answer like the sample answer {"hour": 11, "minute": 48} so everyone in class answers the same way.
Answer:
{"hour": 6, "minute": 59}
